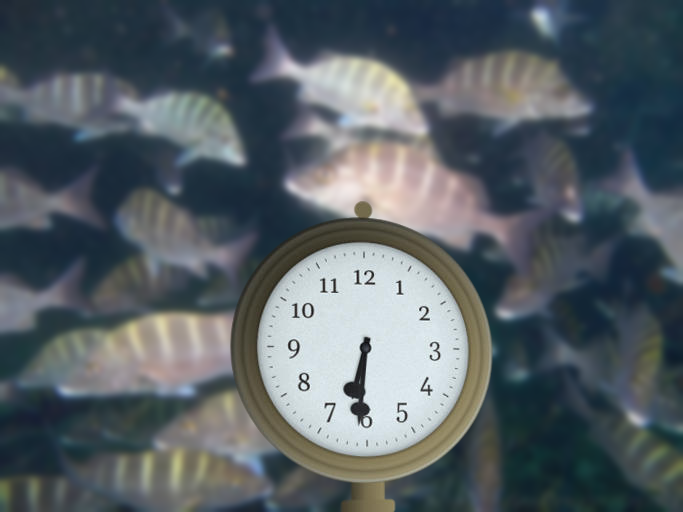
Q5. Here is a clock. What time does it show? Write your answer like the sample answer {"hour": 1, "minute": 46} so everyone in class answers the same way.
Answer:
{"hour": 6, "minute": 31}
